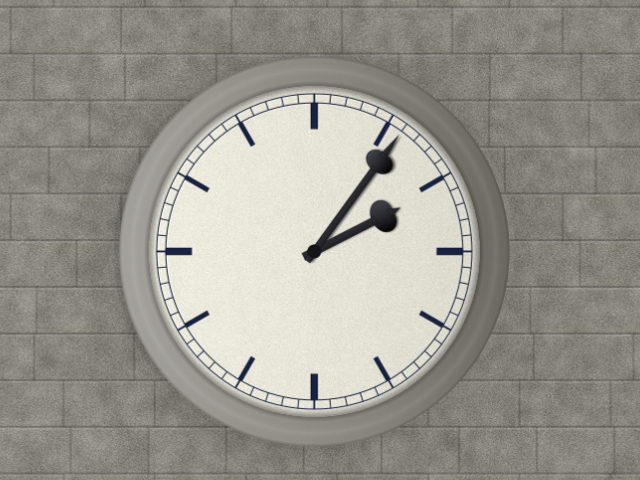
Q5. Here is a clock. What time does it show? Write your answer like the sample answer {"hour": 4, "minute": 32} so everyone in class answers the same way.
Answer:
{"hour": 2, "minute": 6}
